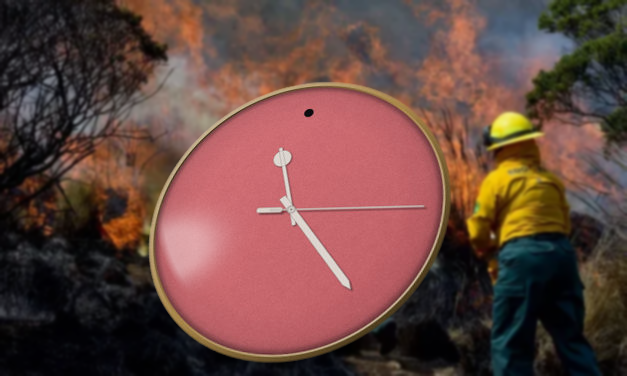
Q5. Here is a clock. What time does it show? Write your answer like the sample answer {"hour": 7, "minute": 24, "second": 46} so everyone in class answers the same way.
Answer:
{"hour": 11, "minute": 23, "second": 15}
